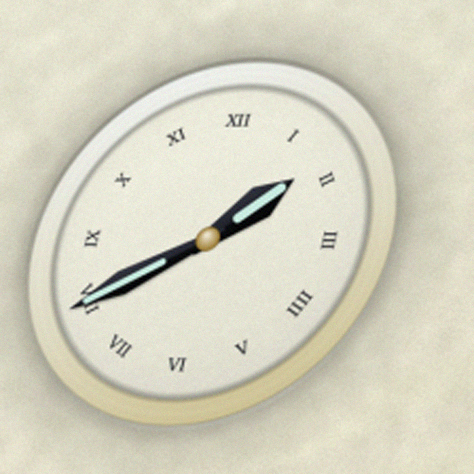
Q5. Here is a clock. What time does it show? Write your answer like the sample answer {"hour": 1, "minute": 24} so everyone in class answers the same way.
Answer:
{"hour": 1, "minute": 40}
